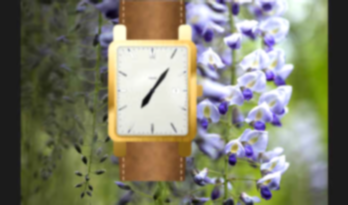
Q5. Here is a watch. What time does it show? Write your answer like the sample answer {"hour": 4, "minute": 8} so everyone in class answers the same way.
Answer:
{"hour": 7, "minute": 6}
